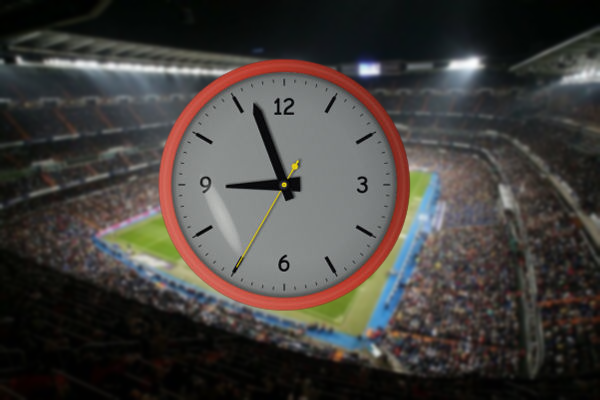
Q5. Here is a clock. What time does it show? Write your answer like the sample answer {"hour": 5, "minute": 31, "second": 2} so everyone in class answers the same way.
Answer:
{"hour": 8, "minute": 56, "second": 35}
